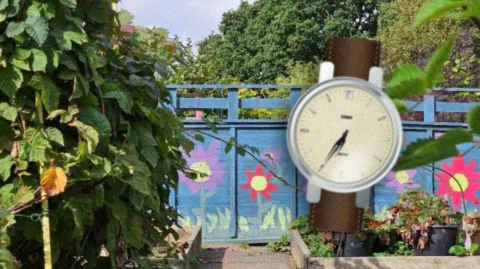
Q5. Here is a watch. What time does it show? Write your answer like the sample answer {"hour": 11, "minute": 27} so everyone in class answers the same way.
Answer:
{"hour": 6, "minute": 35}
